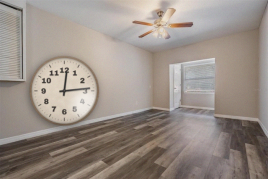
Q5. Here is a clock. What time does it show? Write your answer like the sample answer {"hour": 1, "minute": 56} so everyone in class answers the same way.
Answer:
{"hour": 12, "minute": 14}
